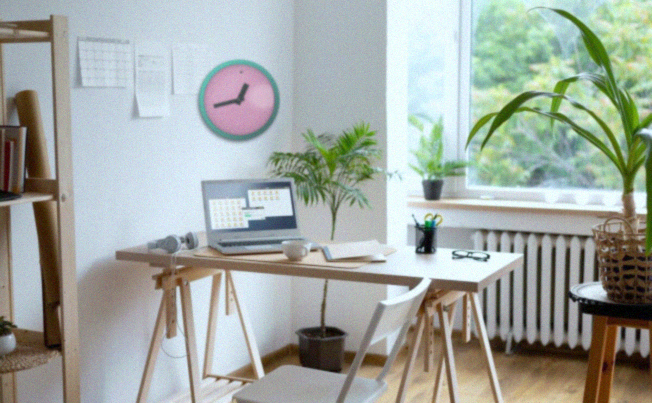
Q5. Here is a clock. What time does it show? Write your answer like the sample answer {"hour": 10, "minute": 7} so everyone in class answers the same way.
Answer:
{"hour": 12, "minute": 42}
